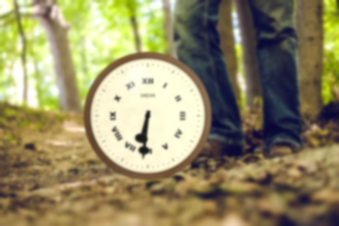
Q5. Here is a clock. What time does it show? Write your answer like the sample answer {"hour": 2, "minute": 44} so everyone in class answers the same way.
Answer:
{"hour": 6, "minute": 31}
